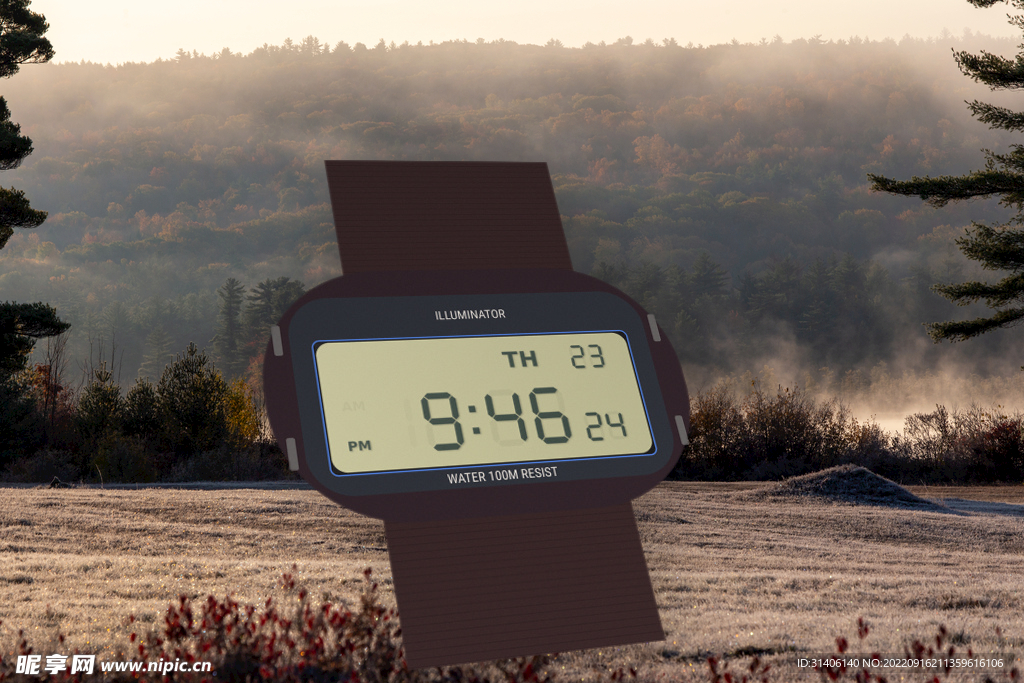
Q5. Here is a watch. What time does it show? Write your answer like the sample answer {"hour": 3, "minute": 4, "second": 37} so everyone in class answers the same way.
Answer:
{"hour": 9, "minute": 46, "second": 24}
